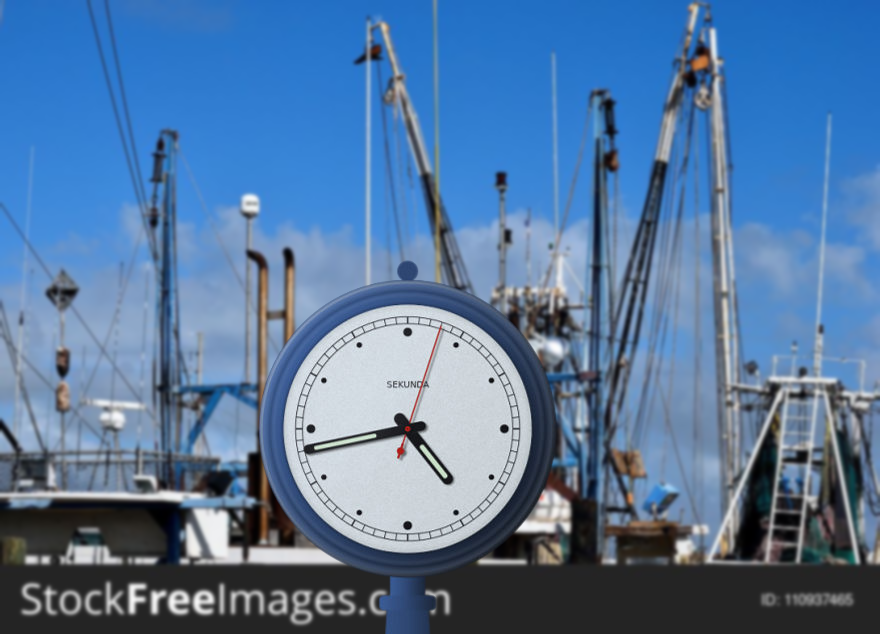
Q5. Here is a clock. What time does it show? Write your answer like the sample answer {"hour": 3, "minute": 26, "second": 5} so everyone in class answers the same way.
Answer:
{"hour": 4, "minute": 43, "second": 3}
